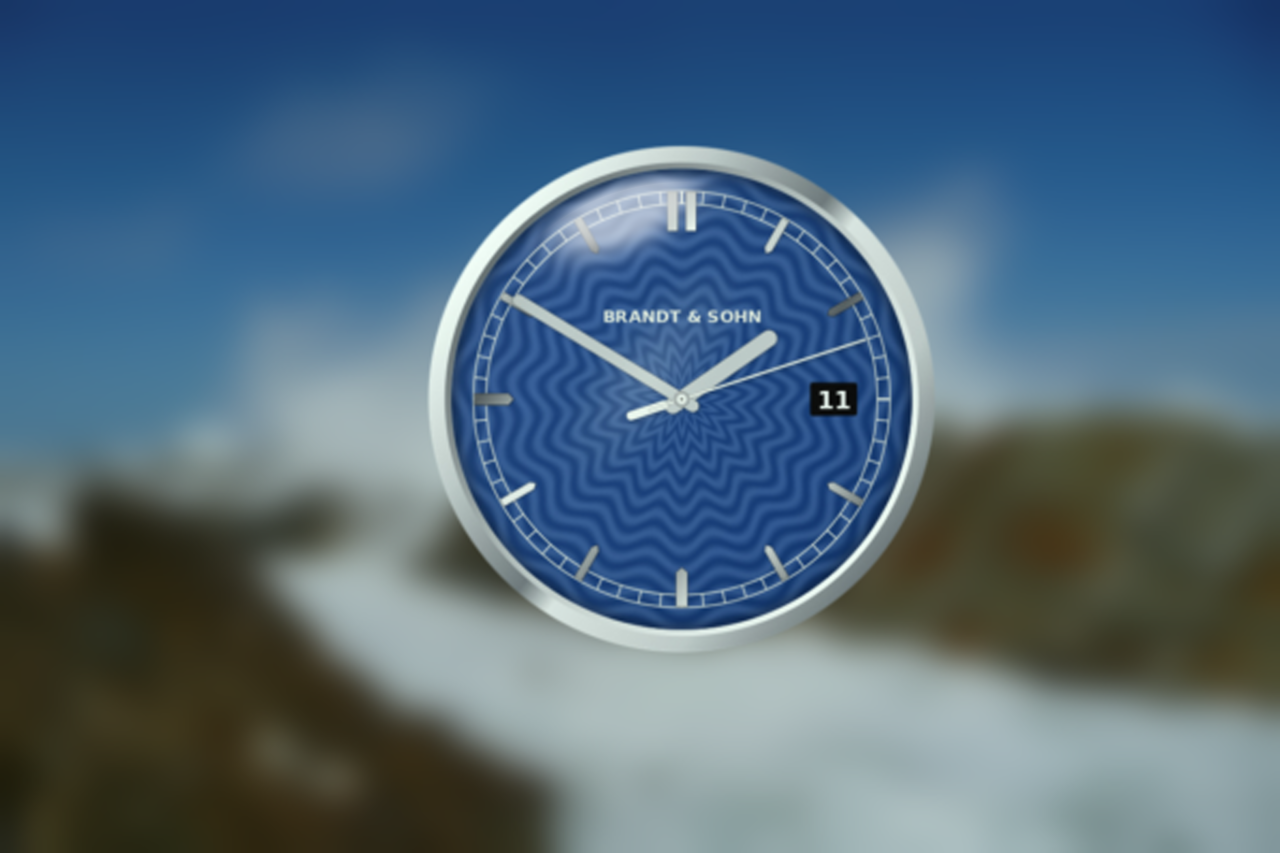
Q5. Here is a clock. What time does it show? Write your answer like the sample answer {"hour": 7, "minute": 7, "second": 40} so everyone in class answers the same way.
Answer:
{"hour": 1, "minute": 50, "second": 12}
